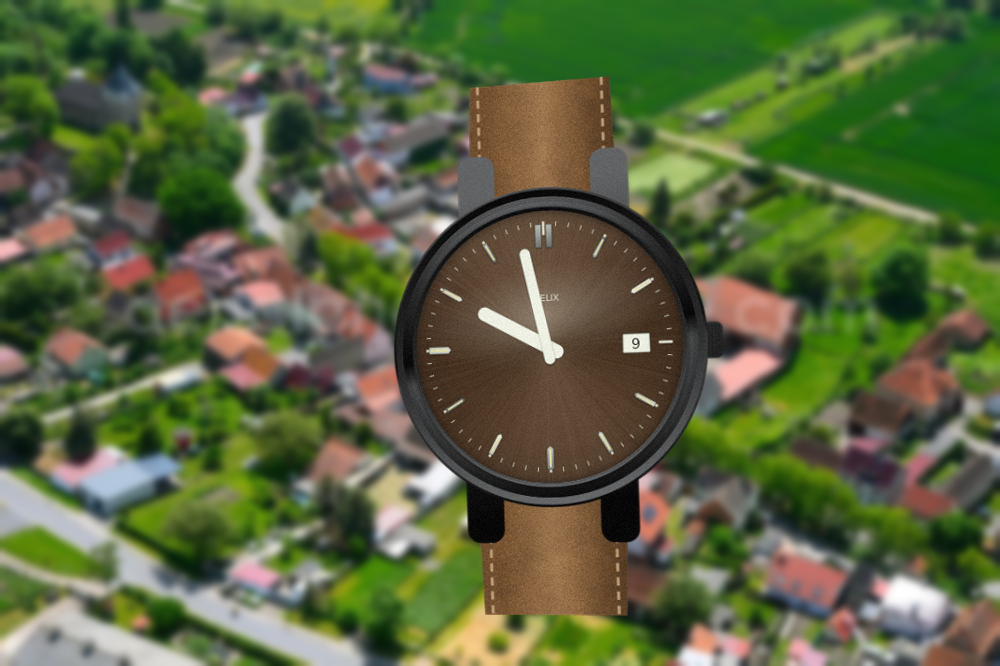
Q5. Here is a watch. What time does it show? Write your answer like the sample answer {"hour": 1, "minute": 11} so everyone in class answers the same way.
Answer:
{"hour": 9, "minute": 58}
